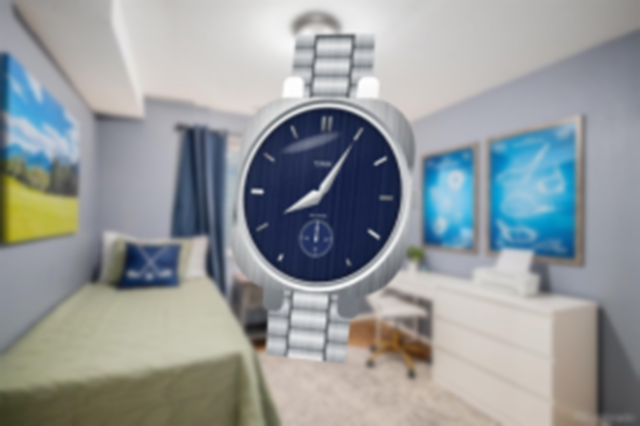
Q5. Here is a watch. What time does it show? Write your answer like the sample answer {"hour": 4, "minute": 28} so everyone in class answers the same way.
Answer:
{"hour": 8, "minute": 5}
